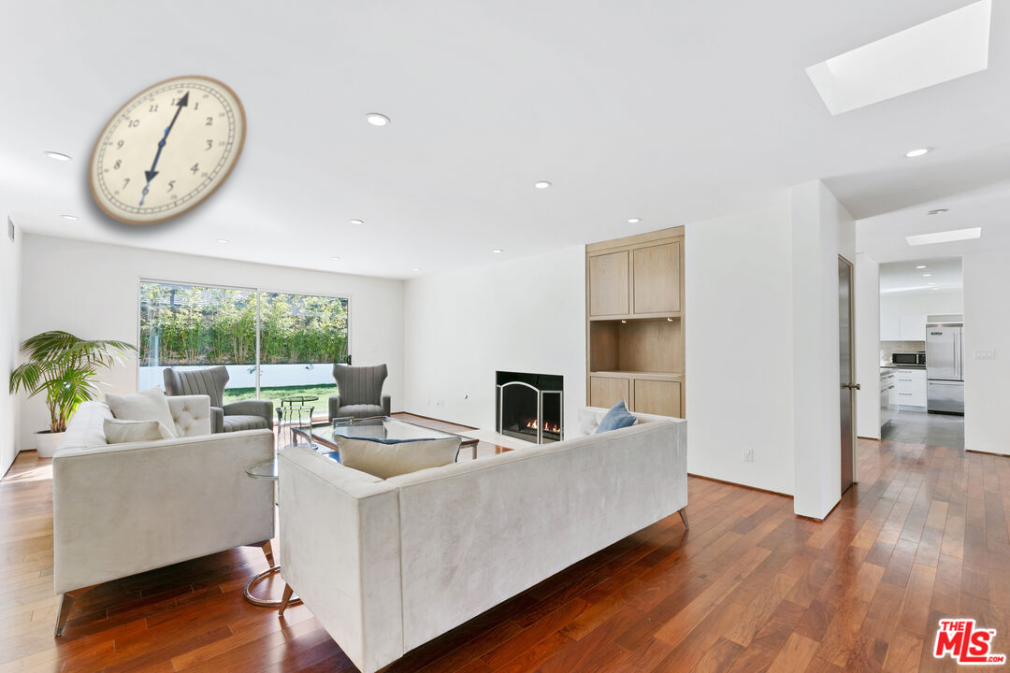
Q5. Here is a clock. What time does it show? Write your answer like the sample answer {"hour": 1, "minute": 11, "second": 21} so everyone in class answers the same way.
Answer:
{"hour": 6, "minute": 1, "second": 30}
